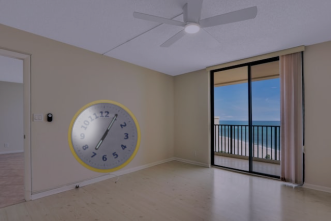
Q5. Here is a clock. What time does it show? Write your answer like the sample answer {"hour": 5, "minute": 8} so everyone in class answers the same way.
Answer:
{"hour": 7, "minute": 5}
